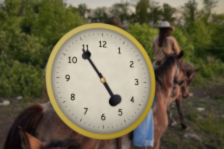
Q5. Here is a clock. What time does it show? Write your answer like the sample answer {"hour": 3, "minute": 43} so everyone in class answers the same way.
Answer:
{"hour": 4, "minute": 54}
